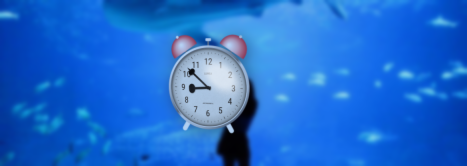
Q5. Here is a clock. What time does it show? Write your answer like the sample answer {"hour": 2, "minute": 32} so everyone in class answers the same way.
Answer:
{"hour": 8, "minute": 52}
